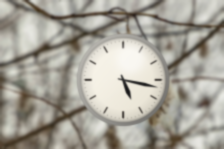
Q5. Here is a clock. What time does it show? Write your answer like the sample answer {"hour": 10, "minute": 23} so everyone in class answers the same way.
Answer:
{"hour": 5, "minute": 17}
